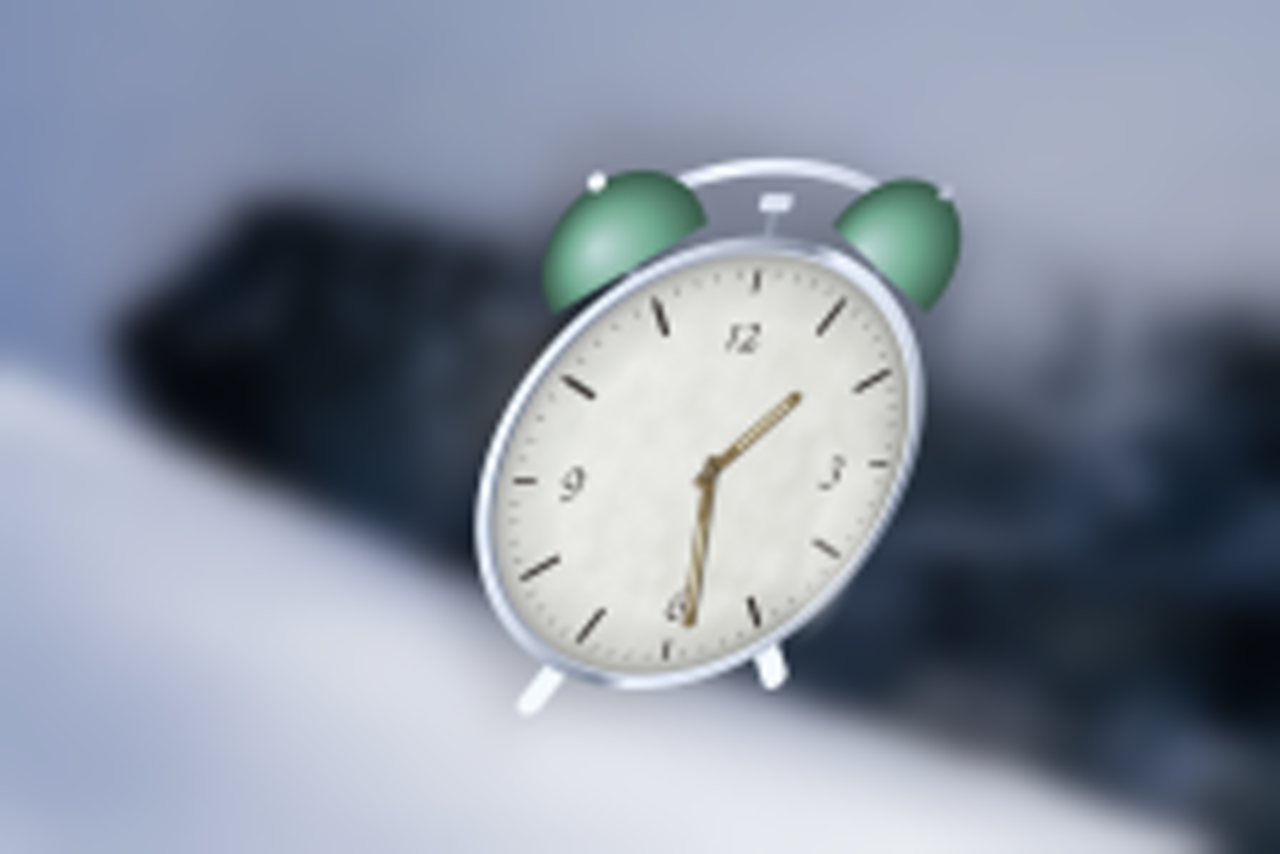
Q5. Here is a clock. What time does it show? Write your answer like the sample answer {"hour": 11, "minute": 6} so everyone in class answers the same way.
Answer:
{"hour": 1, "minute": 29}
